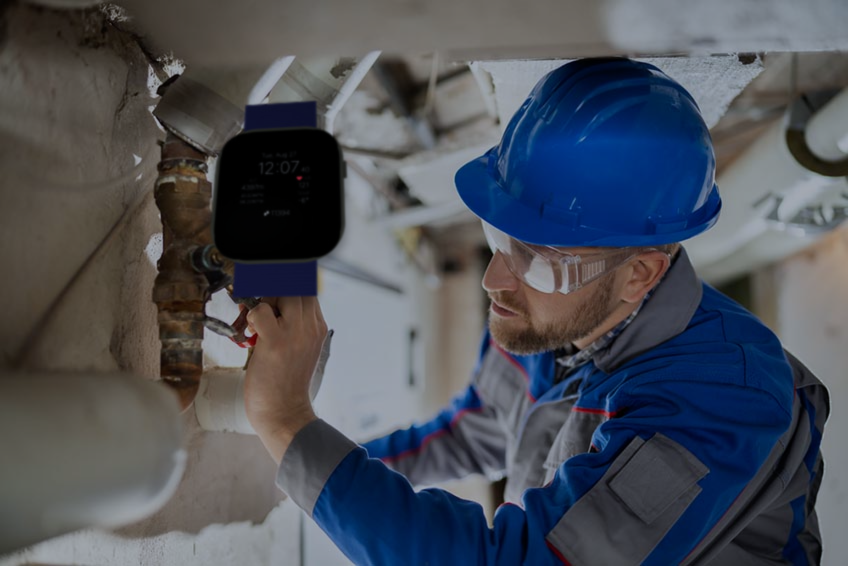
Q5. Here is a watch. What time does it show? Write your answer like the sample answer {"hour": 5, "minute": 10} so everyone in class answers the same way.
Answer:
{"hour": 12, "minute": 7}
